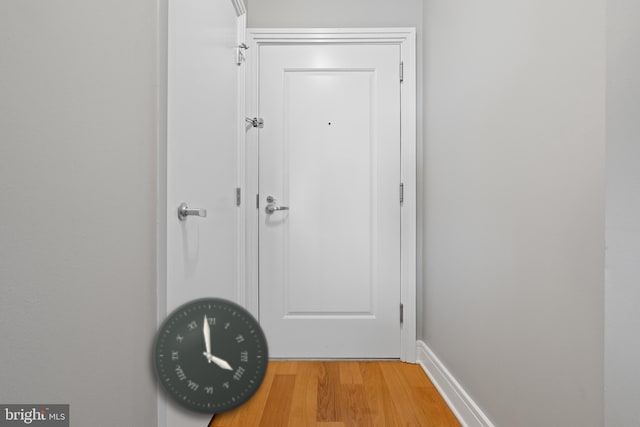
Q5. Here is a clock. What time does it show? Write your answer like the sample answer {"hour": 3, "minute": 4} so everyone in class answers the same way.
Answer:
{"hour": 3, "minute": 59}
